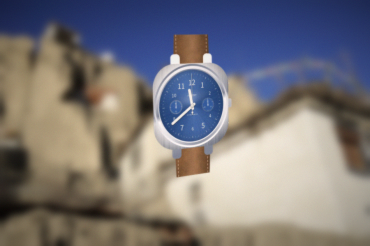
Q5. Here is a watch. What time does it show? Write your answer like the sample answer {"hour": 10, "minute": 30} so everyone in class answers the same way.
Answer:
{"hour": 11, "minute": 39}
